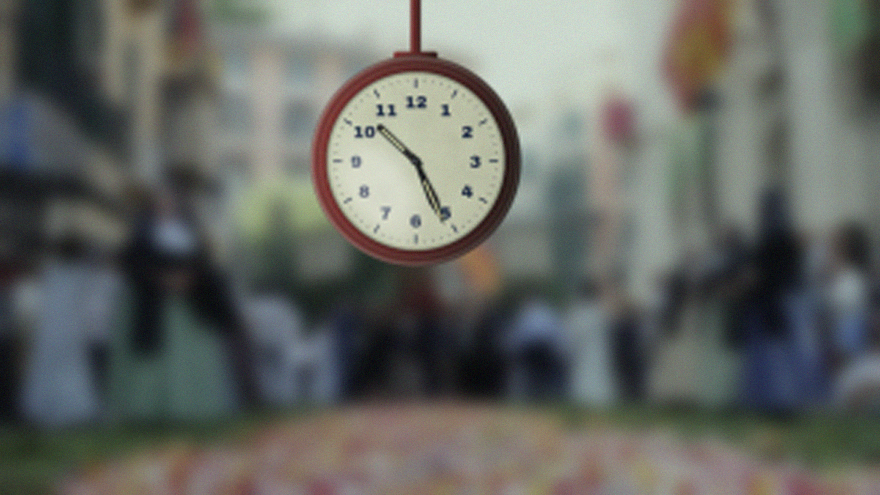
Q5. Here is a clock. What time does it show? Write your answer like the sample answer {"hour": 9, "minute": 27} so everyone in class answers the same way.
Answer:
{"hour": 10, "minute": 26}
